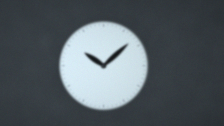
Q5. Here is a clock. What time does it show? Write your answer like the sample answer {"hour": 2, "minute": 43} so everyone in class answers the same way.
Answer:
{"hour": 10, "minute": 8}
